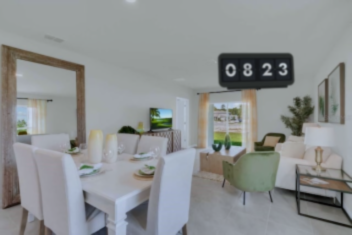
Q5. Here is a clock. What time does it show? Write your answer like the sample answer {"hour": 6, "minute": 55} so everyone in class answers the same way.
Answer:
{"hour": 8, "minute": 23}
